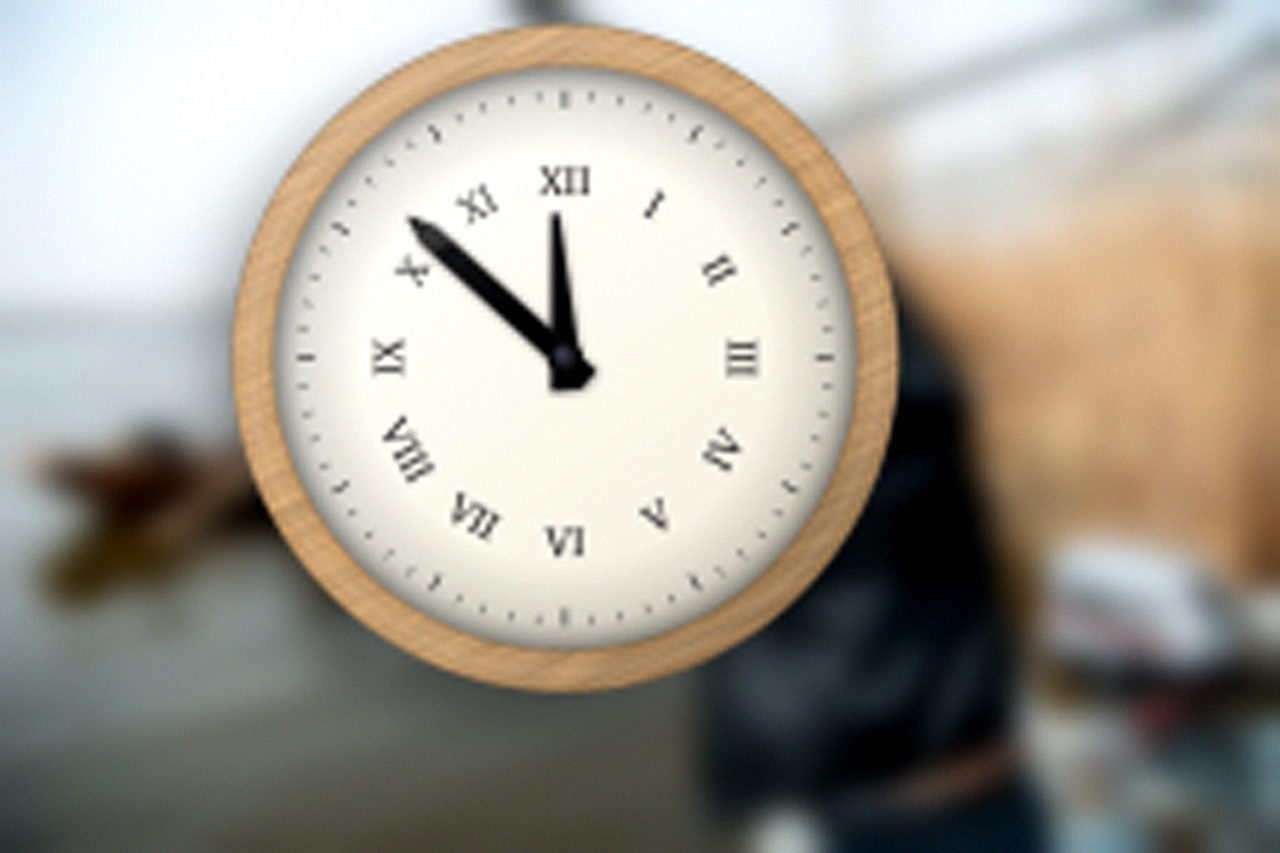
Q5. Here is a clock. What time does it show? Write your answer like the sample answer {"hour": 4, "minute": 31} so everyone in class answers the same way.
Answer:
{"hour": 11, "minute": 52}
